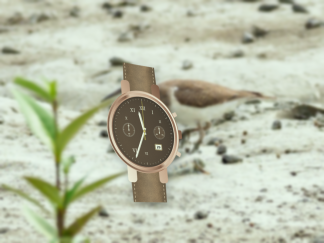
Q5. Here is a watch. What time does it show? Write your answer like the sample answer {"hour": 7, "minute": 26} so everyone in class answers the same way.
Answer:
{"hour": 11, "minute": 34}
